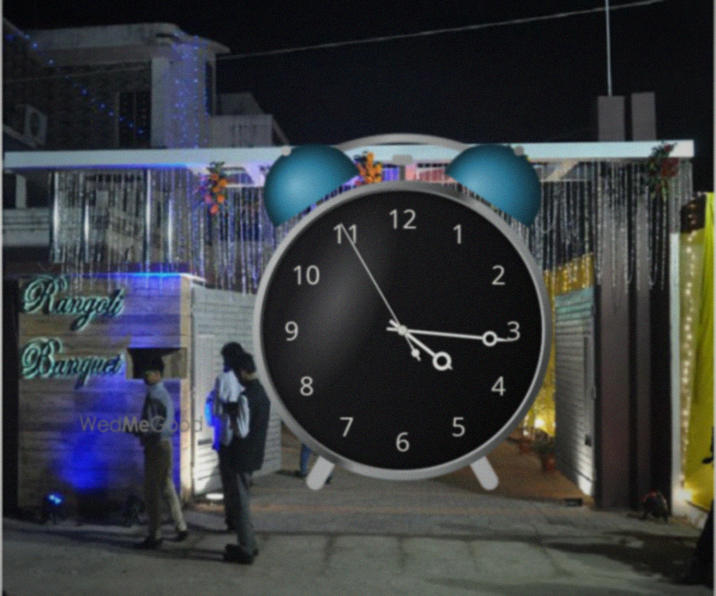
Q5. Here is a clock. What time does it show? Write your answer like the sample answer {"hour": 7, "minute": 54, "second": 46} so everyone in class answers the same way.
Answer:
{"hour": 4, "minute": 15, "second": 55}
